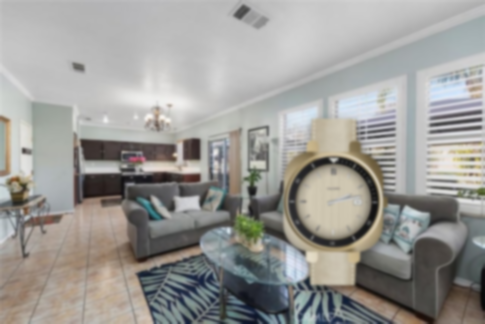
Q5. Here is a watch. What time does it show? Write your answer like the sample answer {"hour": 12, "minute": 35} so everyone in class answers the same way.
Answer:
{"hour": 2, "minute": 13}
